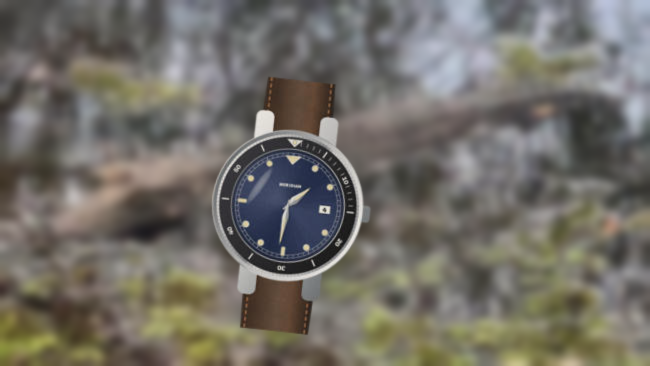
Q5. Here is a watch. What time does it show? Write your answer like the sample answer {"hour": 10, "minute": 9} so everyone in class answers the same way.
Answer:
{"hour": 1, "minute": 31}
